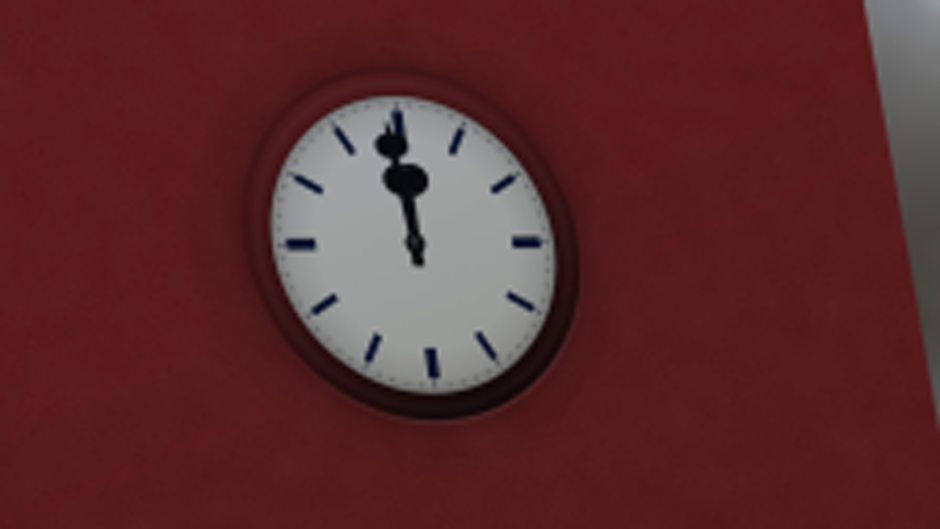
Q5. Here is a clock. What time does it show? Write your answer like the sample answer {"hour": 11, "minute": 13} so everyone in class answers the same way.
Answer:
{"hour": 11, "minute": 59}
